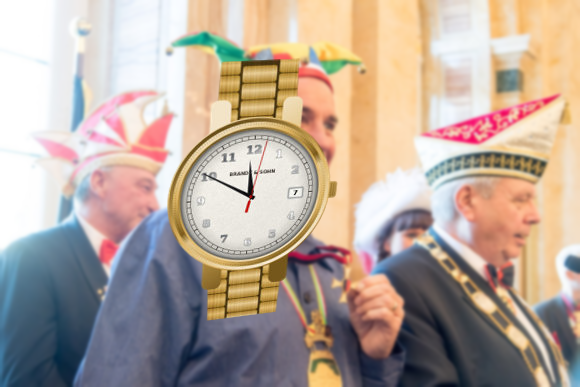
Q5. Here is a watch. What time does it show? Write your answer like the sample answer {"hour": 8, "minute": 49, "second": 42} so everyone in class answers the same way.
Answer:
{"hour": 11, "minute": 50, "second": 2}
